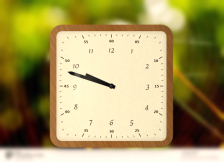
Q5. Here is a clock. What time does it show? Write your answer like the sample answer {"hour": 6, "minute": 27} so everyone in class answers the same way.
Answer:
{"hour": 9, "minute": 48}
